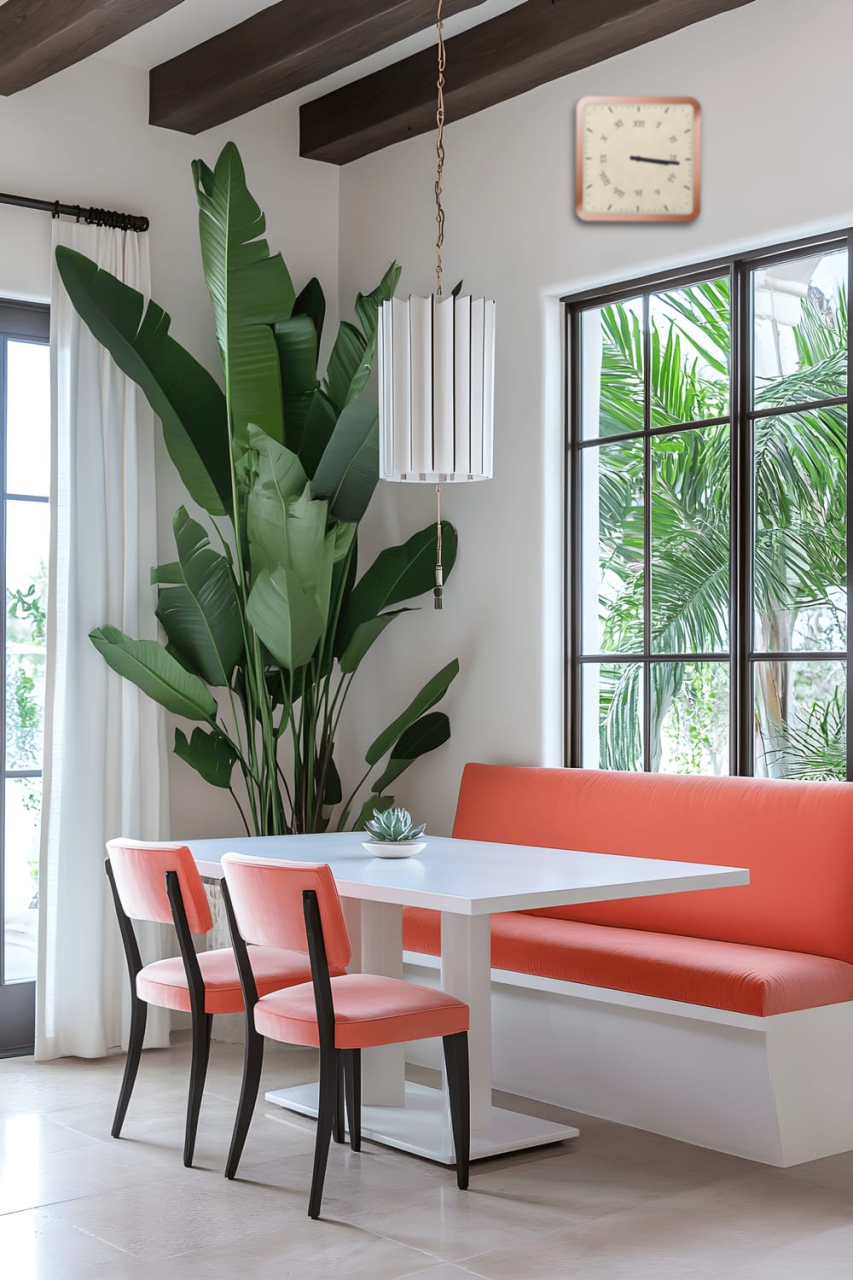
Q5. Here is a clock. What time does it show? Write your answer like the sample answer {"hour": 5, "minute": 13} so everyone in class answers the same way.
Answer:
{"hour": 3, "minute": 16}
